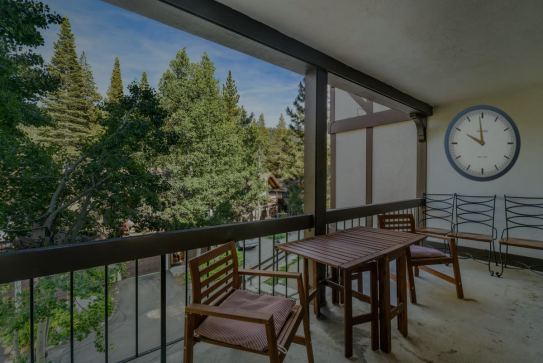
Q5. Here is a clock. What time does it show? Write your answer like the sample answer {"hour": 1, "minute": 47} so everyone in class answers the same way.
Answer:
{"hour": 9, "minute": 59}
